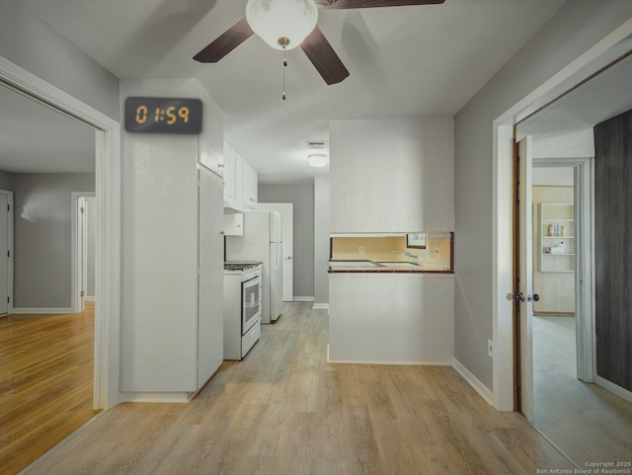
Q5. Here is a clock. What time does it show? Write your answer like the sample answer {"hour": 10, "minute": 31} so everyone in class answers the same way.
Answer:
{"hour": 1, "minute": 59}
